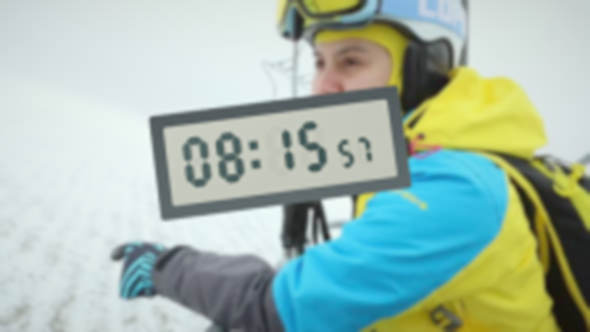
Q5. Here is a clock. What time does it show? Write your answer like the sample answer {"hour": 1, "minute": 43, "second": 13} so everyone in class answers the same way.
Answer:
{"hour": 8, "minute": 15, "second": 57}
